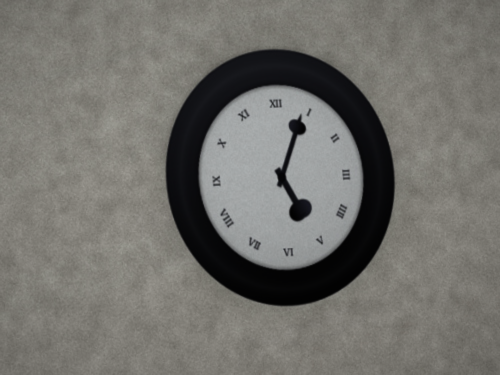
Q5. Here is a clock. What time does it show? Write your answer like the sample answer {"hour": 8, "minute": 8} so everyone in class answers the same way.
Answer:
{"hour": 5, "minute": 4}
